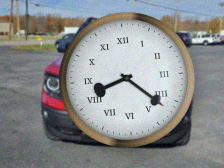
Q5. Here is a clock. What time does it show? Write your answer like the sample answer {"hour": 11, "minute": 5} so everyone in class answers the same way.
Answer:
{"hour": 8, "minute": 22}
